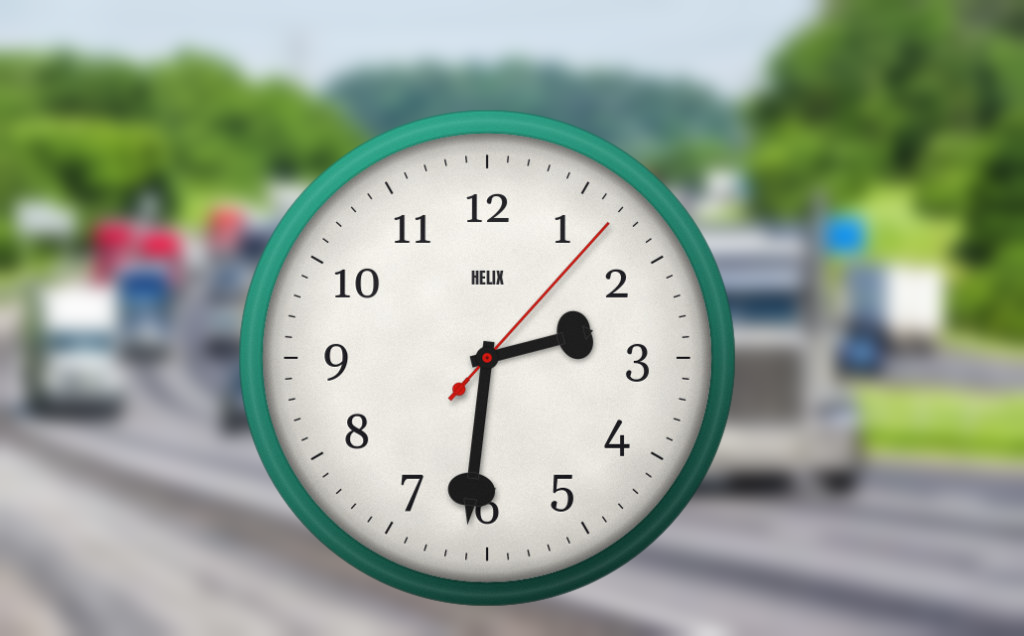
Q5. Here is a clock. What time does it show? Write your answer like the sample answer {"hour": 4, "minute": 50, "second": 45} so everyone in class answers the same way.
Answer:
{"hour": 2, "minute": 31, "second": 7}
